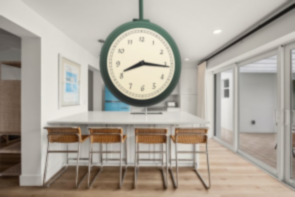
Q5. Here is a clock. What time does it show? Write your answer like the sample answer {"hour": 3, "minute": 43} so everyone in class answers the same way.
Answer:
{"hour": 8, "minute": 16}
